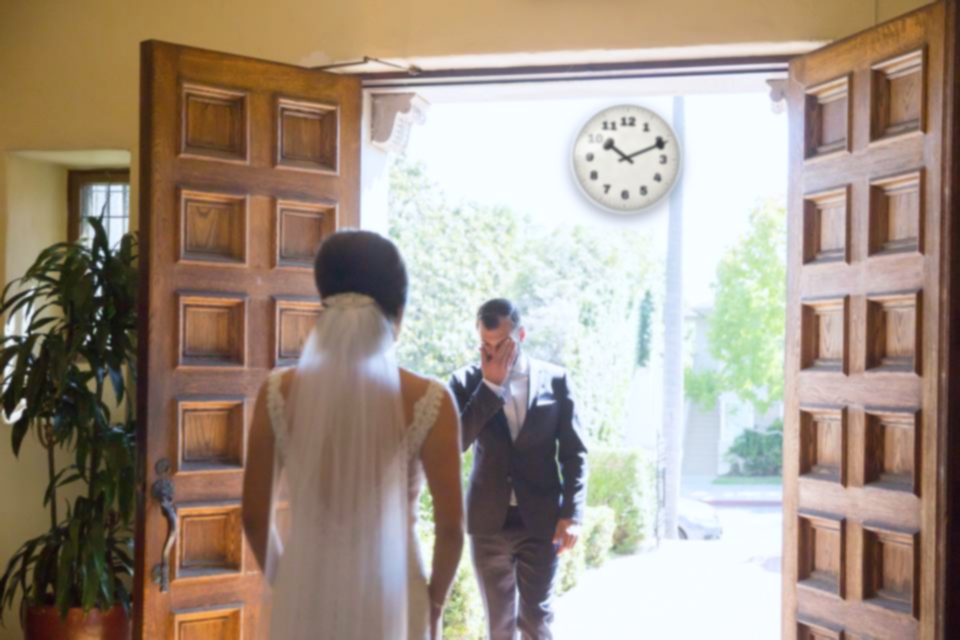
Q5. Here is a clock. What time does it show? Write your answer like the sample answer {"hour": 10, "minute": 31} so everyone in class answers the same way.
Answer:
{"hour": 10, "minute": 11}
